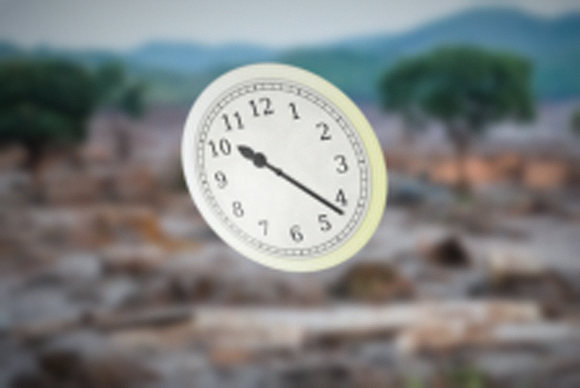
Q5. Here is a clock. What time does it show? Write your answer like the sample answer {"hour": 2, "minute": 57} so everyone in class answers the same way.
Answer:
{"hour": 10, "minute": 22}
